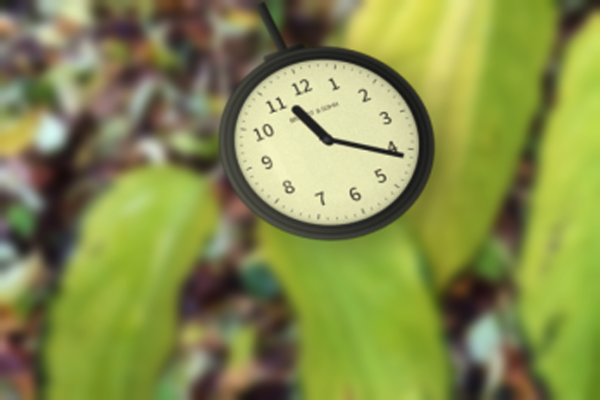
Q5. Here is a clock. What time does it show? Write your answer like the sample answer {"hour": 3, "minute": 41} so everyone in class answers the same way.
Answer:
{"hour": 11, "minute": 21}
